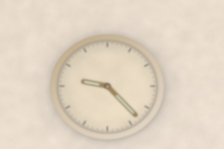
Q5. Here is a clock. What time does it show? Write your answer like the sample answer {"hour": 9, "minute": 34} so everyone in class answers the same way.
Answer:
{"hour": 9, "minute": 23}
